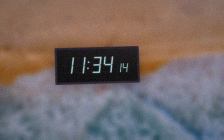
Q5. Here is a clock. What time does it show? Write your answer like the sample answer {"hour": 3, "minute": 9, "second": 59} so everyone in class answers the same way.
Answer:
{"hour": 11, "minute": 34, "second": 14}
